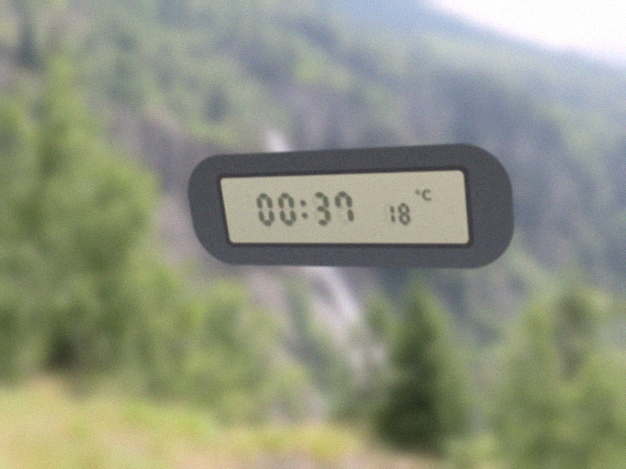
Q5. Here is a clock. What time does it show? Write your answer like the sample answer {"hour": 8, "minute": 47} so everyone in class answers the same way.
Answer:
{"hour": 0, "minute": 37}
